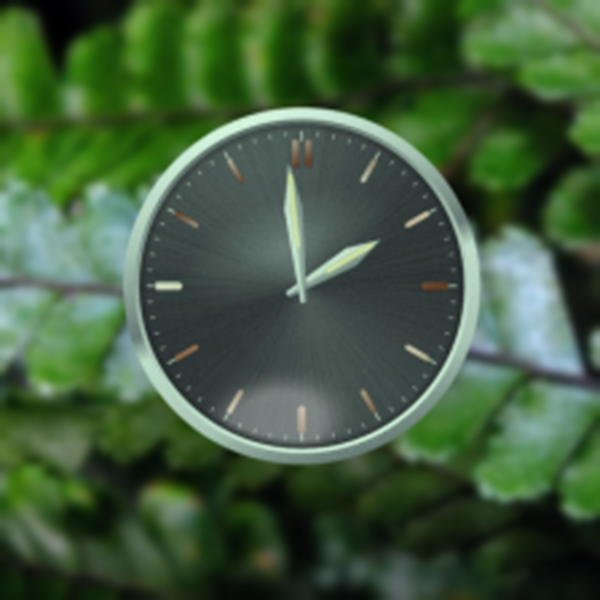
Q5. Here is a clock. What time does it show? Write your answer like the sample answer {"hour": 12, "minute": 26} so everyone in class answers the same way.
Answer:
{"hour": 1, "minute": 59}
